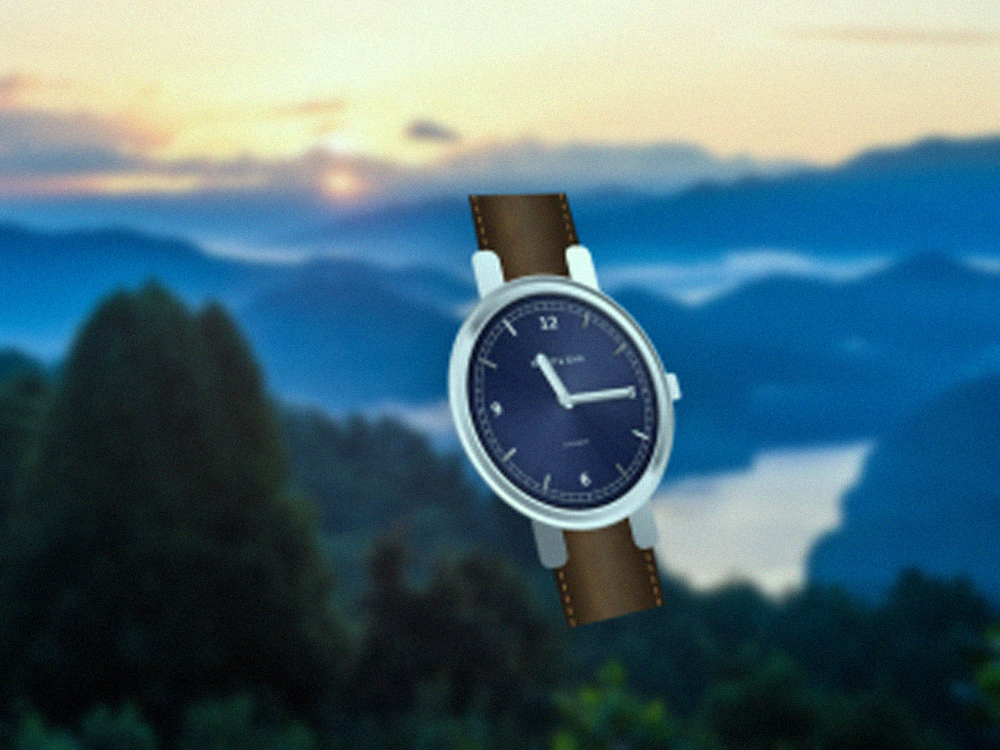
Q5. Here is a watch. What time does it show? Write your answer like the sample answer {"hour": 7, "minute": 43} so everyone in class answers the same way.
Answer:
{"hour": 11, "minute": 15}
